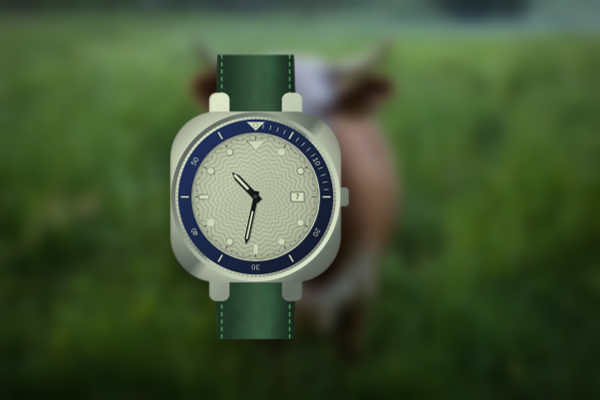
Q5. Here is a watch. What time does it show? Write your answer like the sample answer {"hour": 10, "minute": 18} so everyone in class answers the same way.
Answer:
{"hour": 10, "minute": 32}
